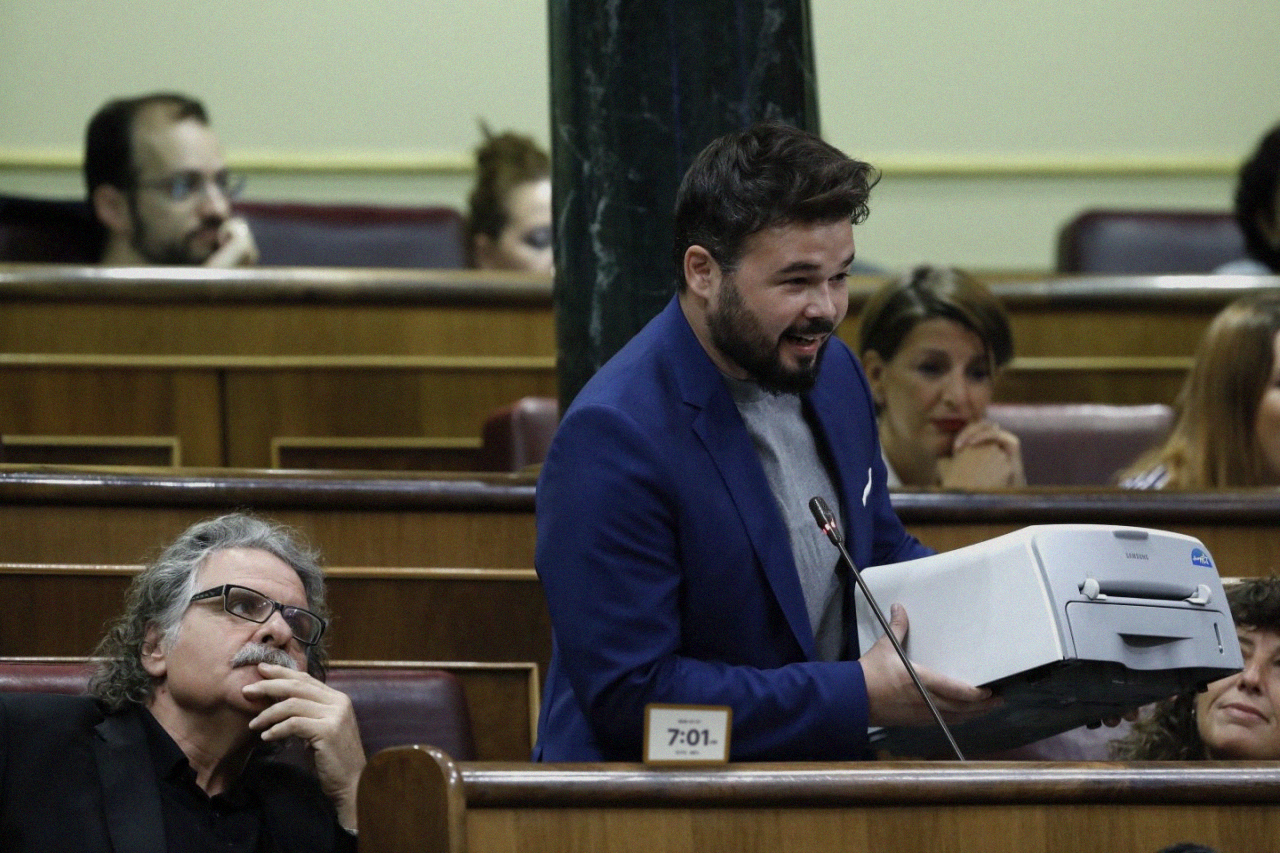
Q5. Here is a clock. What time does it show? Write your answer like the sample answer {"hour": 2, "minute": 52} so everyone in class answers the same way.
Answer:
{"hour": 7, "minute": 1}
